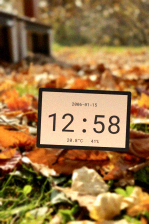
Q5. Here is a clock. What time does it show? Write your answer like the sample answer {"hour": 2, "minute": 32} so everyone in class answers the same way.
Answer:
{"hour": 12, "minute": 58}
